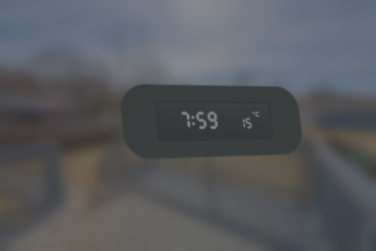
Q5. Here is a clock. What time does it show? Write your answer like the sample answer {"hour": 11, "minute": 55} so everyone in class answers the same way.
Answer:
{"hour": 7, "minute": 59}
